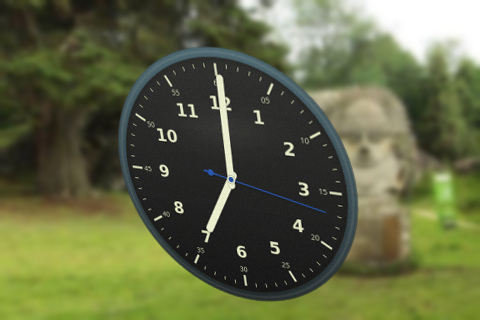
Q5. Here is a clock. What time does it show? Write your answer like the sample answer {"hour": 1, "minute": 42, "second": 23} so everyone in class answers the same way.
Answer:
{"hour": 7, "minute": 0, "second": 17}
